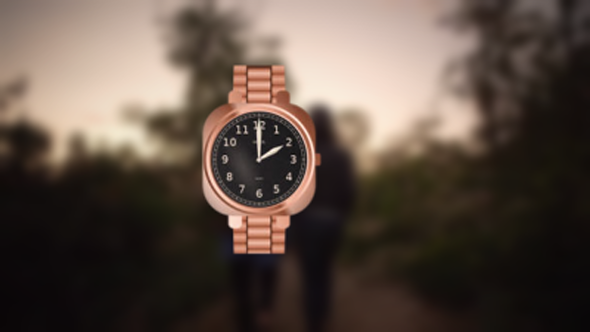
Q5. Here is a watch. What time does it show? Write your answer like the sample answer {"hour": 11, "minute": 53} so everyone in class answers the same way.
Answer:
{"hour": 2, "minute": 0}
